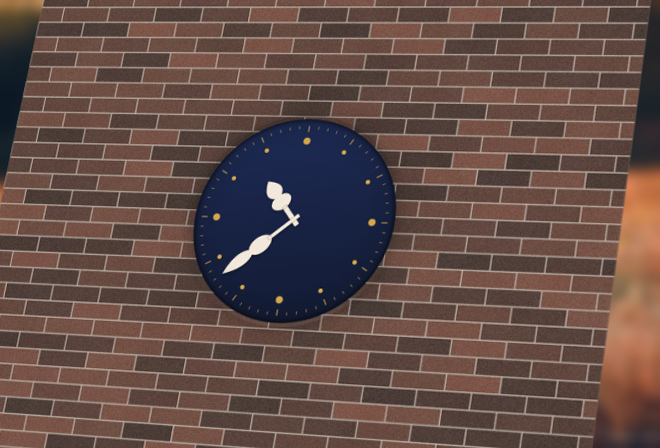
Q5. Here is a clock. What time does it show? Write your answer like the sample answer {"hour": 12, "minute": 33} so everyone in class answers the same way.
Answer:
{"hour": 10, "minute": 38}
